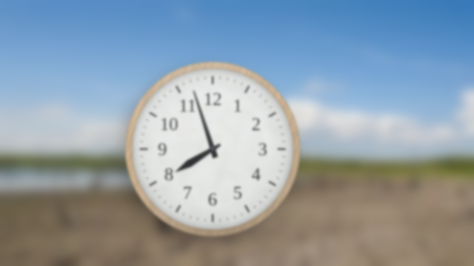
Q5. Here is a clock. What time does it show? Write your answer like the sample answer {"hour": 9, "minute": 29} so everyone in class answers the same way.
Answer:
{"hour": 7, "minute": 57}
